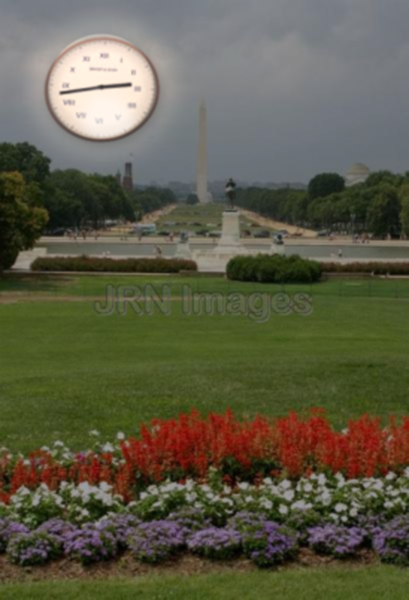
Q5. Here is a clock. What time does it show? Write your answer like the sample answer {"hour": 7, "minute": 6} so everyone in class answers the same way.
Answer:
{"hour": 2, "minute": 43}
